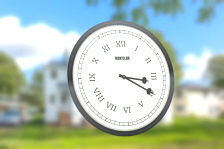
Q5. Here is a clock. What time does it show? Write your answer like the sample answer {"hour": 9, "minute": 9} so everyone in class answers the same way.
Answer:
{"hour": 3, "minute": 20}
